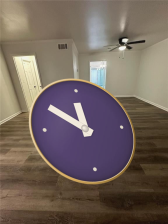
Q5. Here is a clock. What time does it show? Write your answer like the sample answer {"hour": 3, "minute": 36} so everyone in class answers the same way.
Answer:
{"hour": 11, "minute": 51}
